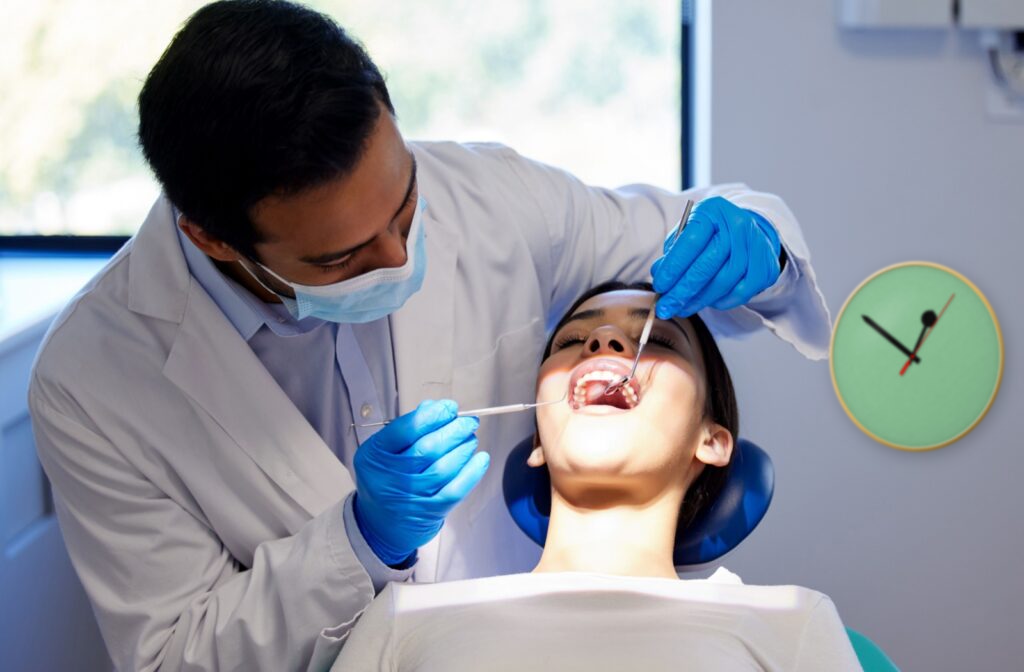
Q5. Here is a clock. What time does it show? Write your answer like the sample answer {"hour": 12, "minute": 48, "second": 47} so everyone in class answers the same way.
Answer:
{"hour": 12, "minute": 51, "second": 6}
